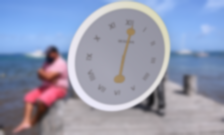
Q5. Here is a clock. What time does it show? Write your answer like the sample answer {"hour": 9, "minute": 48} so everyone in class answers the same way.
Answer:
{"hour": 6, "minute": 1}
